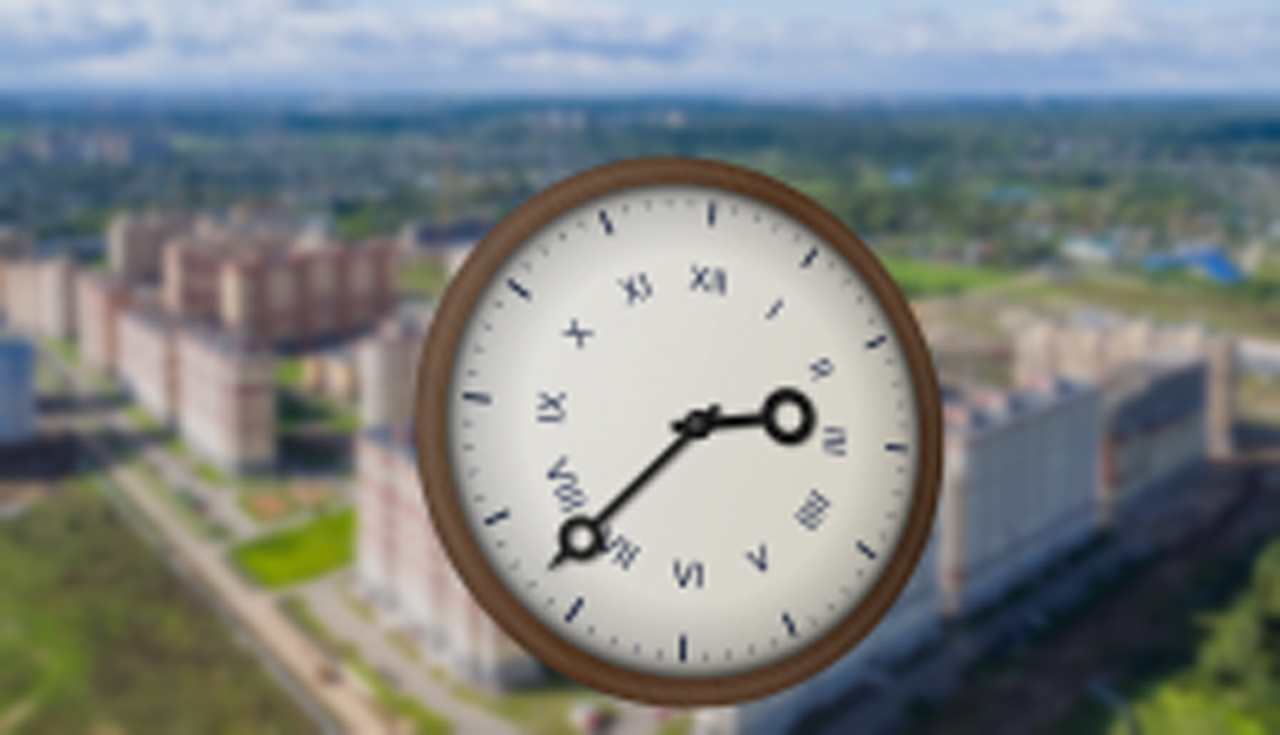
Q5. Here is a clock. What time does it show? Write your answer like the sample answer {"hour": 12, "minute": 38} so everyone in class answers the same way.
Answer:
{"hour": 2, "minute": 37}
